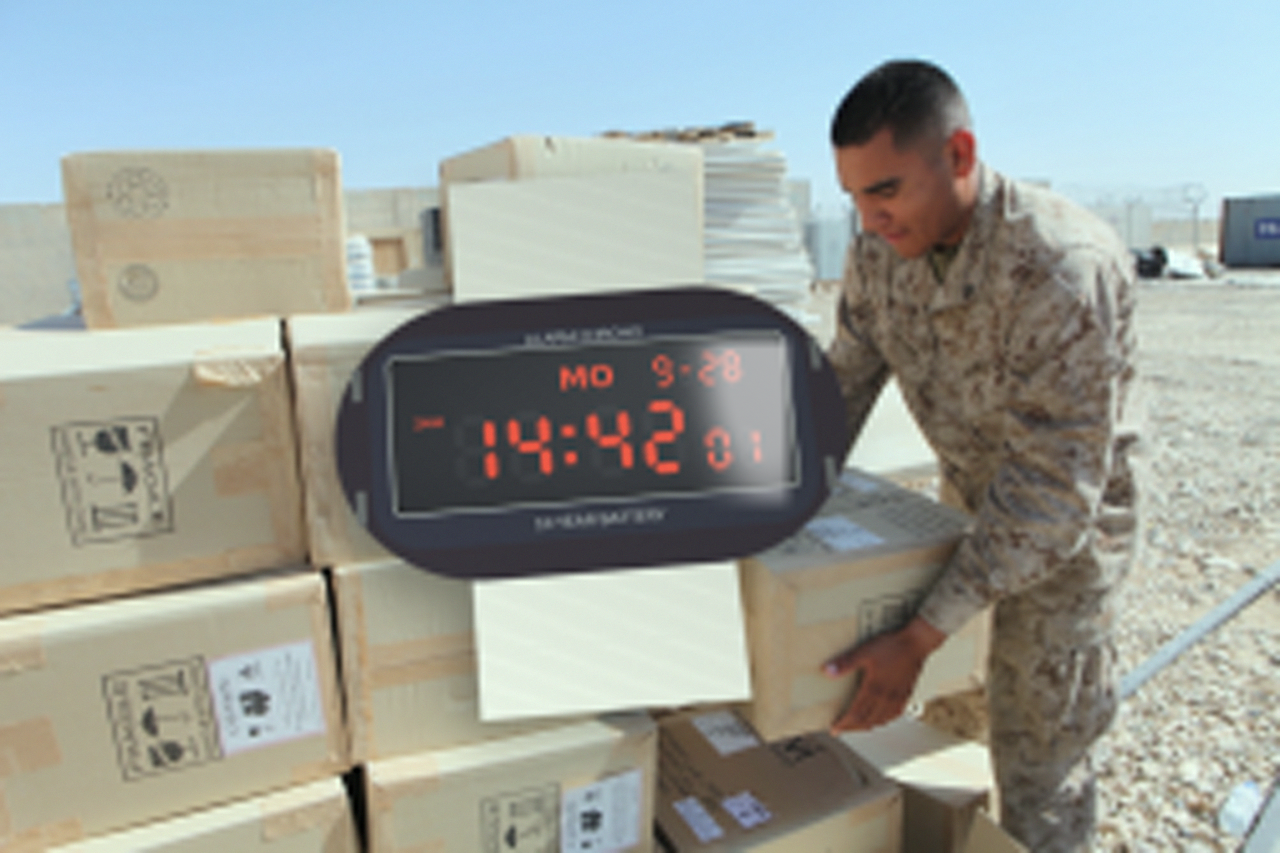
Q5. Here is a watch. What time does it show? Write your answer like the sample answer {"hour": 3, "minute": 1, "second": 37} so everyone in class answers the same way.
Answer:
{"hour": 14, "minute": 42, "second": 1}
